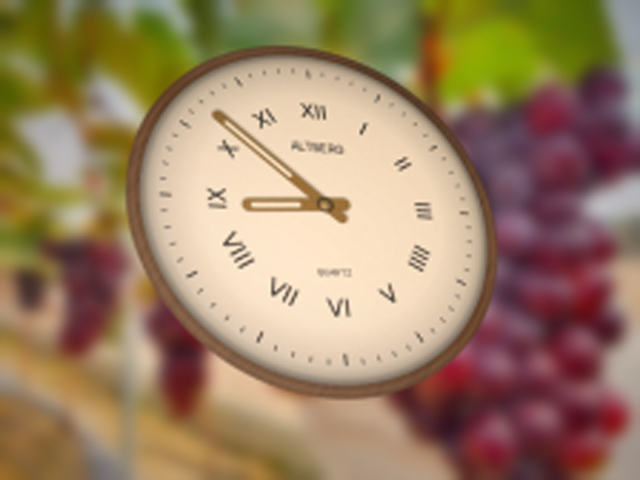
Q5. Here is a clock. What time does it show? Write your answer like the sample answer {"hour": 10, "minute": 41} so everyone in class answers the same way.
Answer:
{"hour": 8, "minute": 52}
